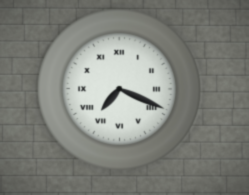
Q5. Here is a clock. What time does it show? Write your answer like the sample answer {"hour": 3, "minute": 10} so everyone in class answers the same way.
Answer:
{"hour": 7, "minute": 19}
